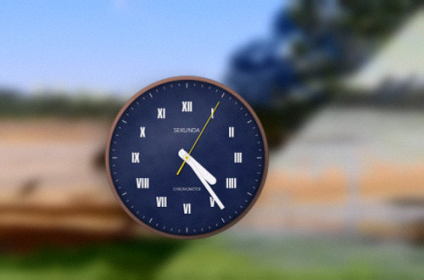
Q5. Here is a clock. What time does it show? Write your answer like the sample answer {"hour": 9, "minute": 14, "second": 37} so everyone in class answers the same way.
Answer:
{"hour": 4, "minute": 24, "second": 5}
